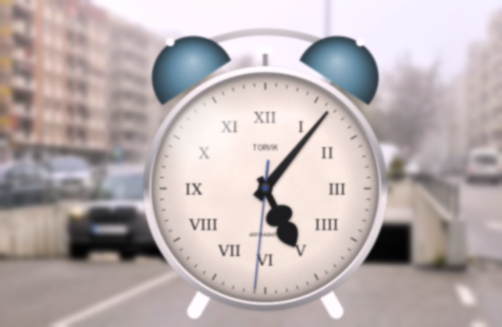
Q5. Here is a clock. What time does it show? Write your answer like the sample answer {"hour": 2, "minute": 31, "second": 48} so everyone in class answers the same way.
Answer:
{"hour": 5, "minute": 6, "second": 31}
